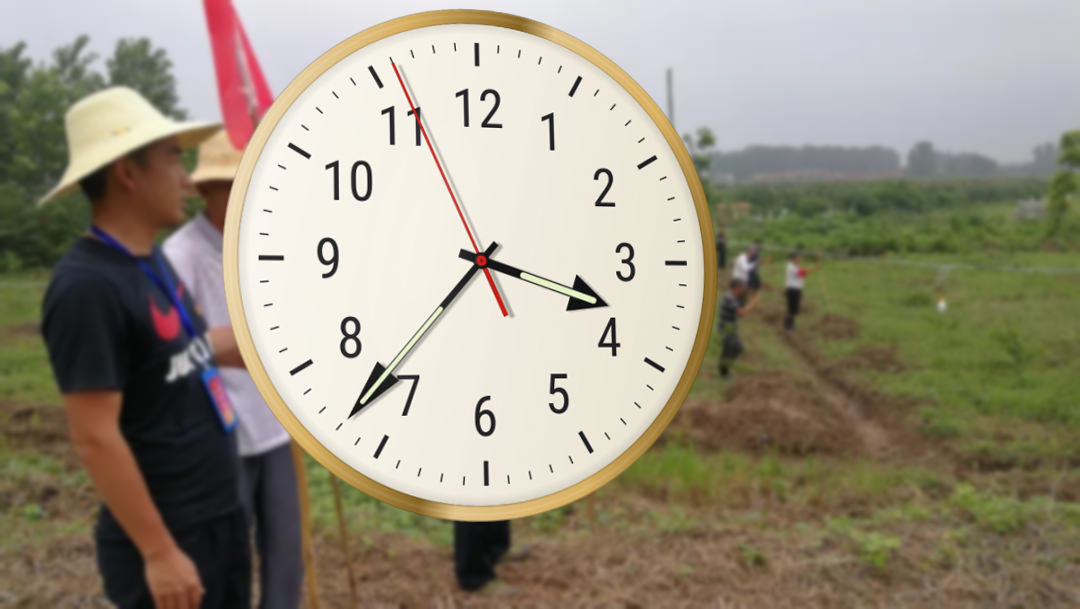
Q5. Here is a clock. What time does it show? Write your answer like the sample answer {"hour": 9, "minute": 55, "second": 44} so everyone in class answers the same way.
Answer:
{"hour": 3, "minute": 36, "second": 56}
